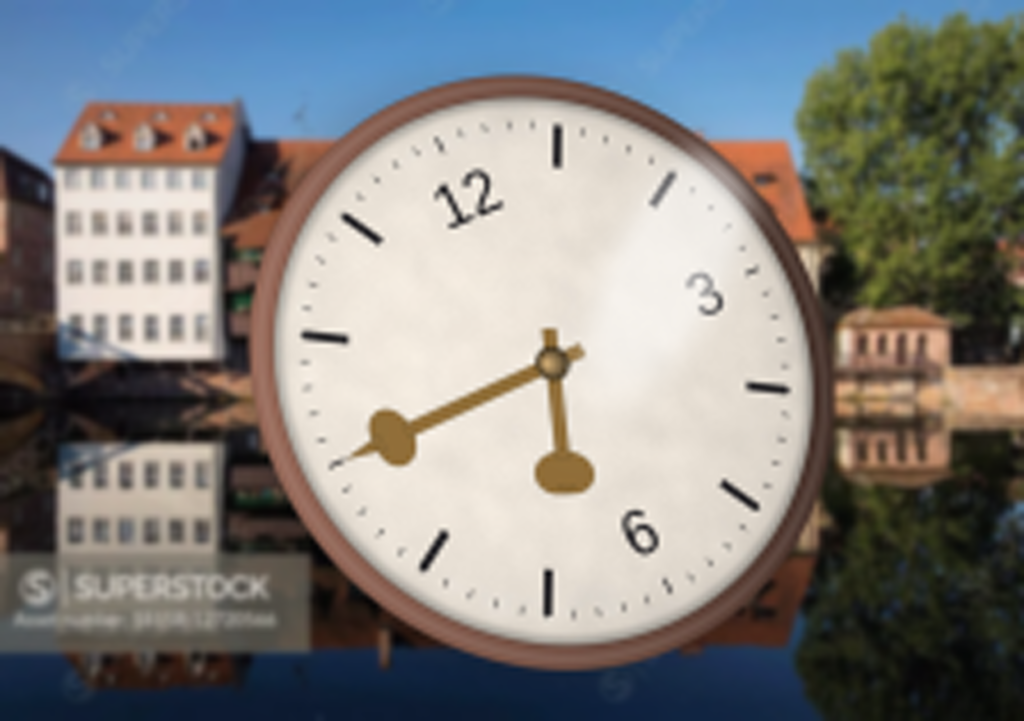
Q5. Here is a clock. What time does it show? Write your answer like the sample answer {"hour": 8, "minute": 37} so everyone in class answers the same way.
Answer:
{"hour": 6, "minute": 45}
